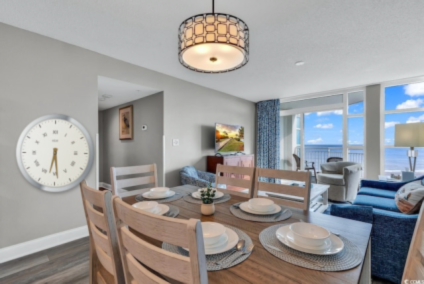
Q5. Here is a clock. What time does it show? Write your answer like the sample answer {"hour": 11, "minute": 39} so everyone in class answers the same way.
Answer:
{"hour": 6, "minute": 29}
